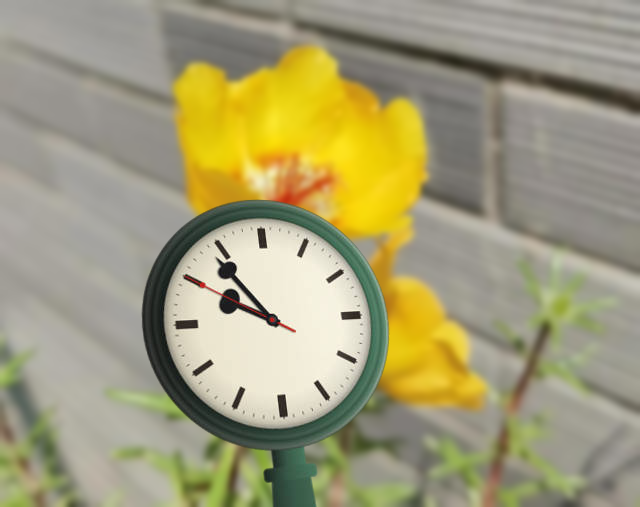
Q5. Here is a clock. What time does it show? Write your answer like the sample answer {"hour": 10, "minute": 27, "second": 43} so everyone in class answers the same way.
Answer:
{"hour": 9, "minute": 53, "second": 50}
